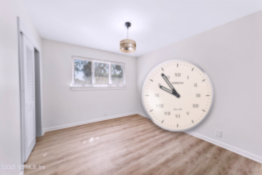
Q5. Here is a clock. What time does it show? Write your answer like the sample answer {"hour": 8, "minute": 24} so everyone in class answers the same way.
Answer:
{"hour": 9, "minute": 54}
